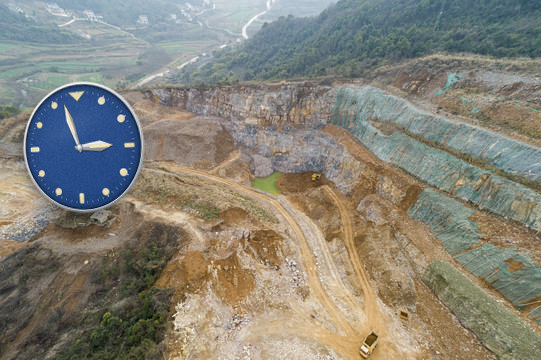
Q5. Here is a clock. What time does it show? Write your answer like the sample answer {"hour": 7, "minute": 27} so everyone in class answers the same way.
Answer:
{"hour": 2, "minute": 57}
